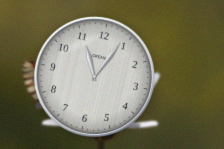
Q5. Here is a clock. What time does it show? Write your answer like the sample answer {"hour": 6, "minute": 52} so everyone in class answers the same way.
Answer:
{"hour": 11, "minute": 4}
